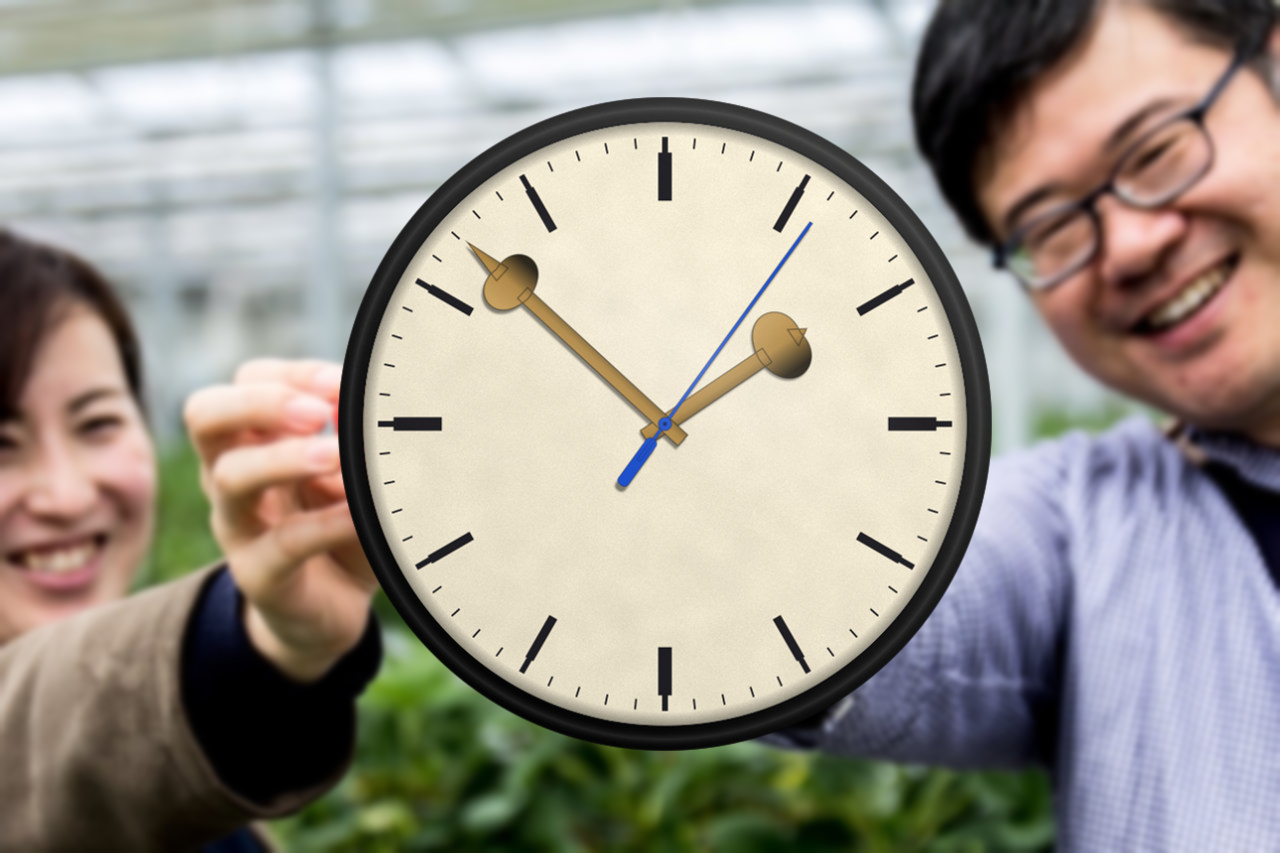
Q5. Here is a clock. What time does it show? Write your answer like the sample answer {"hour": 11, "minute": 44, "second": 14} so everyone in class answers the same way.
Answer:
{"hour": 1, "minute": 52, "second": 6}
